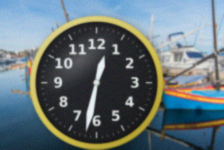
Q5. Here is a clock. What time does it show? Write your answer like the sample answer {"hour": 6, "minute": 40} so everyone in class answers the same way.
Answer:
{"hour": 12, "minute": 32}
